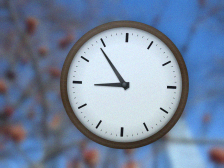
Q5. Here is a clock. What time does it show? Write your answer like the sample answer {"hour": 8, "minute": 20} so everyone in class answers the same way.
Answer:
{"hour": 8, "minute": 54}
